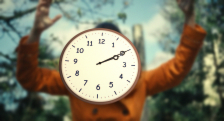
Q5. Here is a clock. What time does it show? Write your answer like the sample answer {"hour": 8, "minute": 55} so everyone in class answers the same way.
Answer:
{"hour": 2, "minute": 10}
